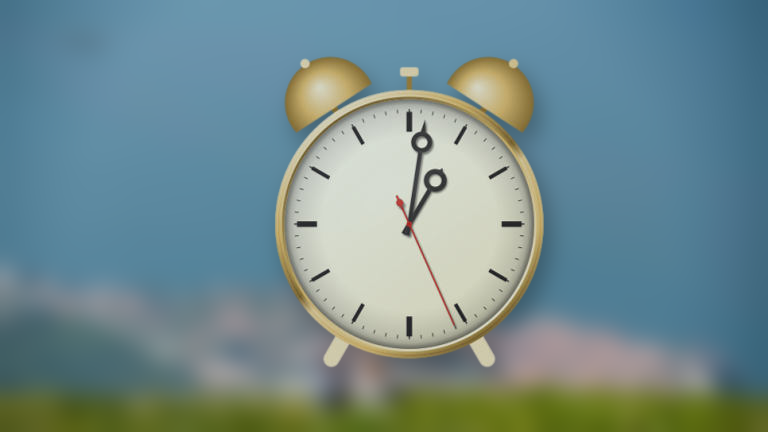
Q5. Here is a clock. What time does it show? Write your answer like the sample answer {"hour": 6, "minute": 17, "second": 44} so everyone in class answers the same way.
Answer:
{"hour": 1, "minute": 1, "second": 26}
